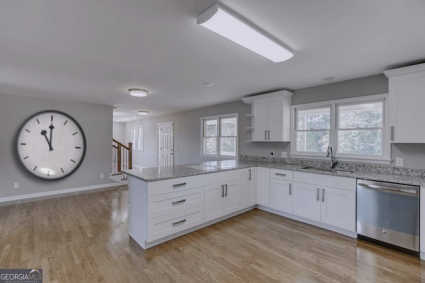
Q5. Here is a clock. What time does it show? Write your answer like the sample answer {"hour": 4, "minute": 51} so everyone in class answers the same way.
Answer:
{"hour": 11, "minute": 0}
